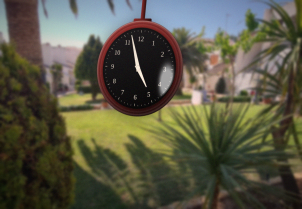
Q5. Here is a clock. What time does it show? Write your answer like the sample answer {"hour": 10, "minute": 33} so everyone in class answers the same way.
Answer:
{"hour": 4, "minute": 57}
